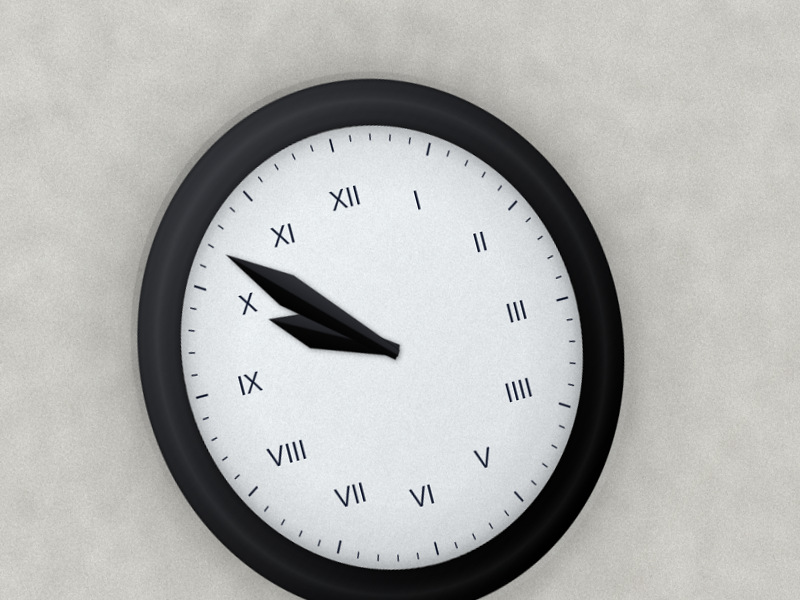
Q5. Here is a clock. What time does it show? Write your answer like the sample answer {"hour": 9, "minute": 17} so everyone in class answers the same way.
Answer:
{"hour": 9, "minute": 52}
